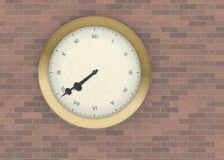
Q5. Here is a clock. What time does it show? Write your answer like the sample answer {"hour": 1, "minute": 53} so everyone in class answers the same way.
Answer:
{"hour": 7, "minute": 39}
